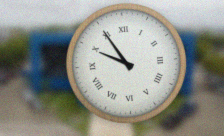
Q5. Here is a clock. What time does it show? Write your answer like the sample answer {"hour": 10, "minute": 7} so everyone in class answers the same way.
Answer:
{"hour": 9, "minute": 55}
